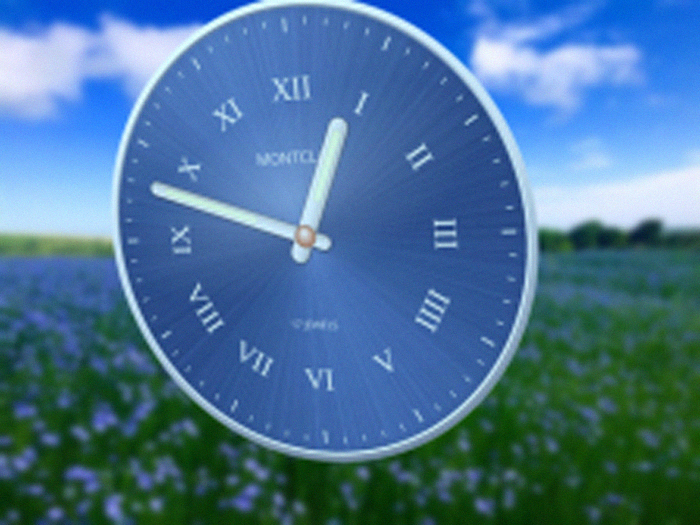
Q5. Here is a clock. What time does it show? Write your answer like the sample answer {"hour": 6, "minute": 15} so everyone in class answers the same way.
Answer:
{"hour": 12, "minute": 48}
